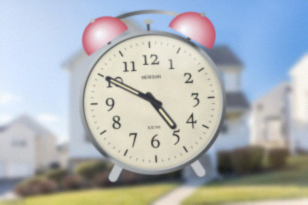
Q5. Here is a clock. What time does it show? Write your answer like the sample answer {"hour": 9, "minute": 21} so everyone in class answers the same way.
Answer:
{"hour": 4, "minute": 50}
